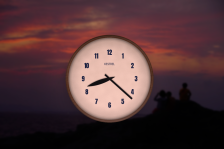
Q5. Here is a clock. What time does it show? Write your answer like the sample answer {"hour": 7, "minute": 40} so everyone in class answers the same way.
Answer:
{"hour": 8, "minute": 22}
